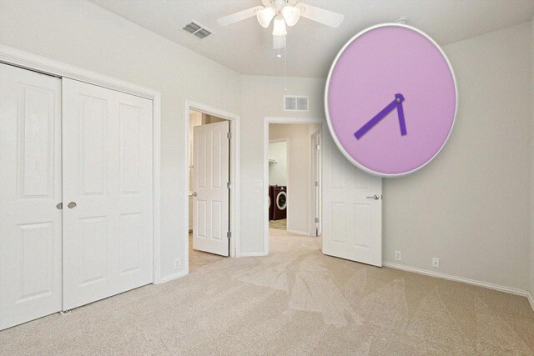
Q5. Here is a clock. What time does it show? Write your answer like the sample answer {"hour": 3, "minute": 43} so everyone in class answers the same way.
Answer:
{"hour": 5, "minute": 39}
